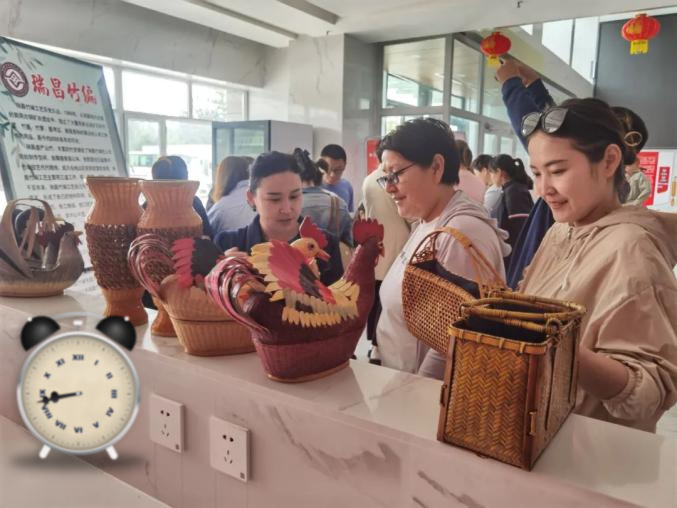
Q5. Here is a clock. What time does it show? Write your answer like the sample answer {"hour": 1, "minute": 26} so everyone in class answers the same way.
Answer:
{"hour": 8, "minute": 43}
